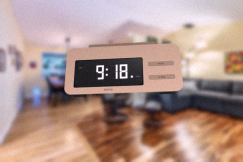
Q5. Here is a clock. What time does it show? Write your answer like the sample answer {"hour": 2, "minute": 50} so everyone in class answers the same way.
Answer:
{"hour": 9, "minute": 18}
